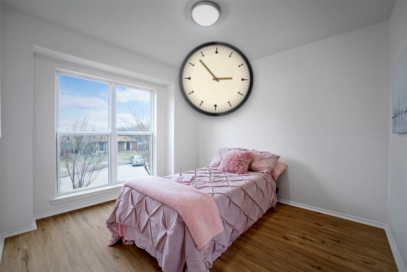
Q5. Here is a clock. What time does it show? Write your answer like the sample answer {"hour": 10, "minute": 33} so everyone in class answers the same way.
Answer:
{"hour": 2, "minute": 53}
